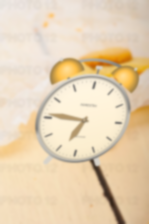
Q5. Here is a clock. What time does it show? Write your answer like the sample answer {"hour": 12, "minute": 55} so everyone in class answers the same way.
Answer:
{"hour": 6, "minute": 46}
